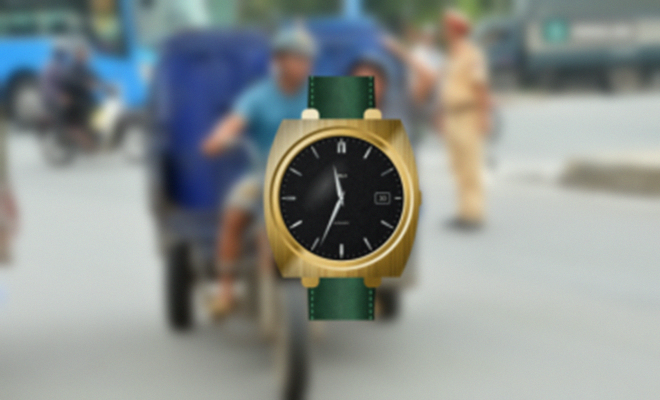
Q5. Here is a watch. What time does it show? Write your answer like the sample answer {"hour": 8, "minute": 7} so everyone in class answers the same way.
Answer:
{"hour": 11, "minute": 34}
